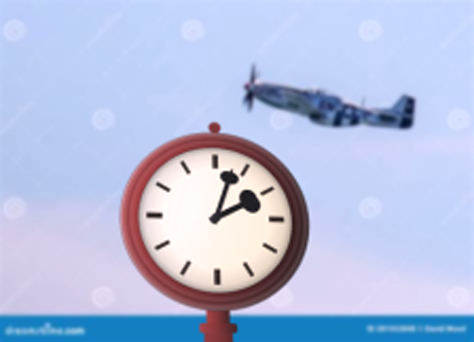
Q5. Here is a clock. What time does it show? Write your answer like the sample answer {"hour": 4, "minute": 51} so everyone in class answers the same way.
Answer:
{"hour": 2, "minute": 3}
